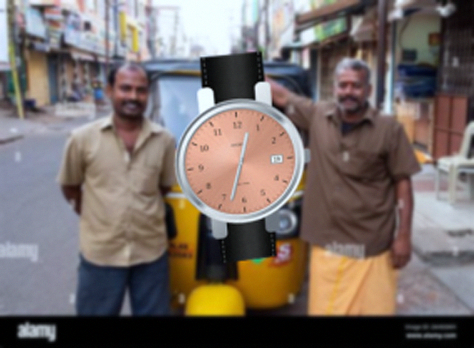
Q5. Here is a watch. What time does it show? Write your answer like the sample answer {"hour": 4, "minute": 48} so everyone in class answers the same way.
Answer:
{"hour": 12, "minute": 33}
